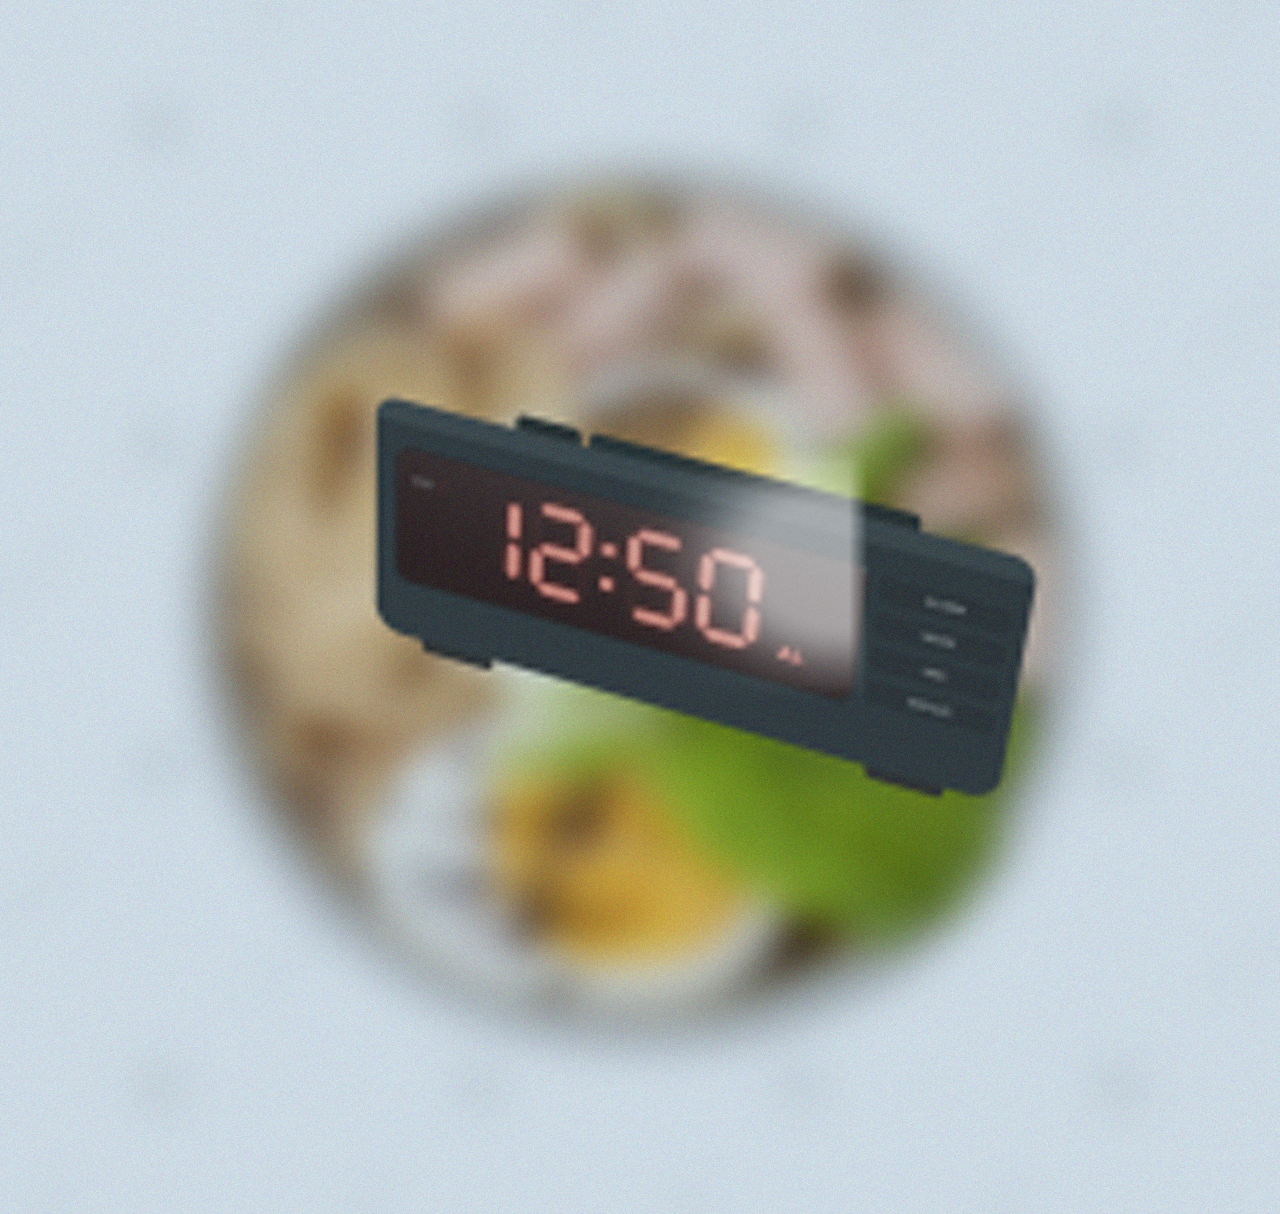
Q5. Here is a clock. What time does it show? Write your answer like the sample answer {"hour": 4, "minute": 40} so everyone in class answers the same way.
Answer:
{"hour": 12, "minute": 50}
